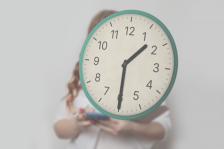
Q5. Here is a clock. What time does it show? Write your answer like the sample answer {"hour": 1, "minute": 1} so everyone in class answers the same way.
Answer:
{"hour": 1, "minute": 30}
